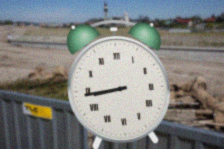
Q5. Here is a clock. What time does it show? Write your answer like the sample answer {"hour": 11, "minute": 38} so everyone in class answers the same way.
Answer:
{"hour": 8, "minute": 44}
